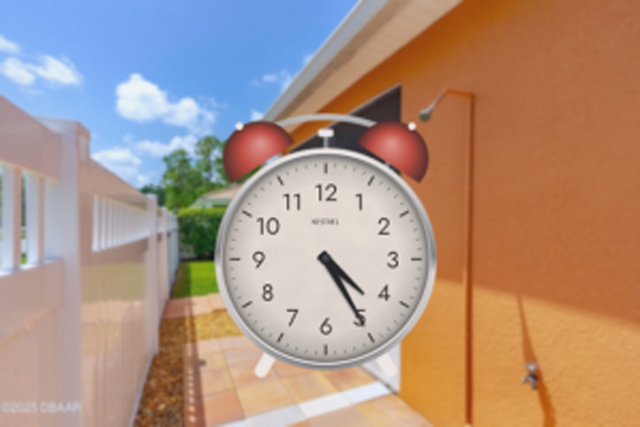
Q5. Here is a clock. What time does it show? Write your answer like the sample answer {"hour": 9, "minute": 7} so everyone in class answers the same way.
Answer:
{"hour": 4, "minute": 25}
